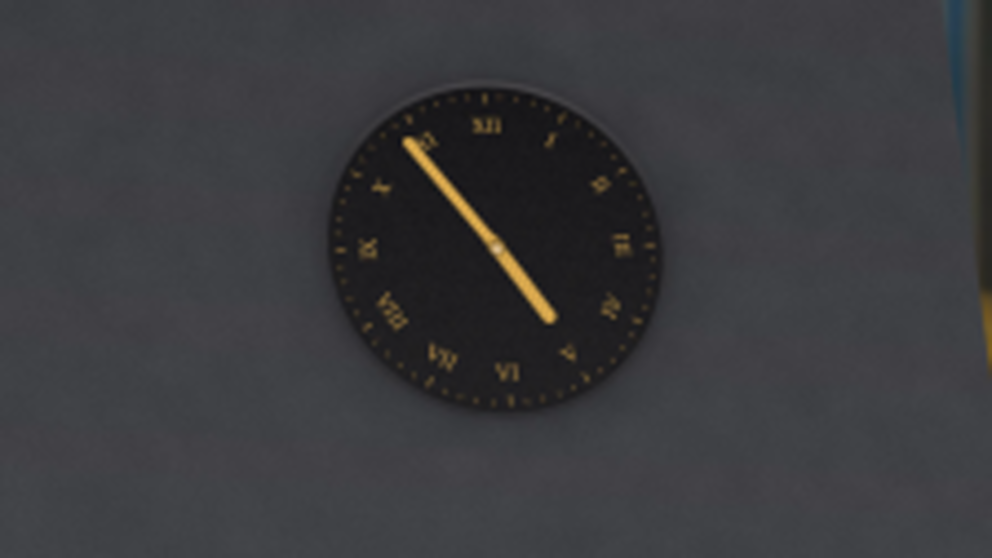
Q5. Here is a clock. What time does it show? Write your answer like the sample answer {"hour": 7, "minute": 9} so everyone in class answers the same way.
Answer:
{"hour": 4, "minute": 54}
